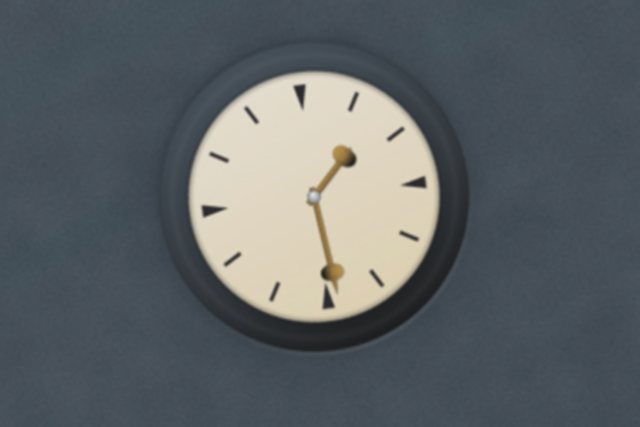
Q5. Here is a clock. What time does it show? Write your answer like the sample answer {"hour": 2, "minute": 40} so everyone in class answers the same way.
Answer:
{"hour": 1, "minute": 29}
